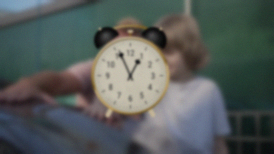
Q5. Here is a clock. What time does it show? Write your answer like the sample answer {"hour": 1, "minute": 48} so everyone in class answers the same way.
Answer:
{"hour": 12, "minute": 56}
